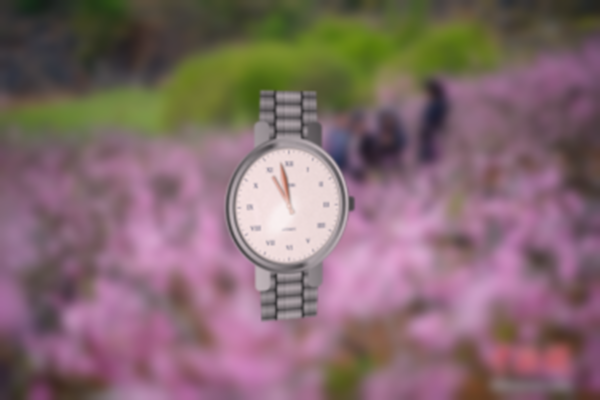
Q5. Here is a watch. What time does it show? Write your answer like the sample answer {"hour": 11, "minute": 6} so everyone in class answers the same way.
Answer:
{"hour": 10, "minute": 58}
